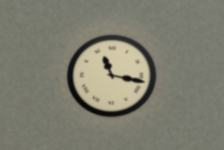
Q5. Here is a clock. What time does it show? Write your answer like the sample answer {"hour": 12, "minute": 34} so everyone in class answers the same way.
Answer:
{"hour": 11, "minute": 17}
